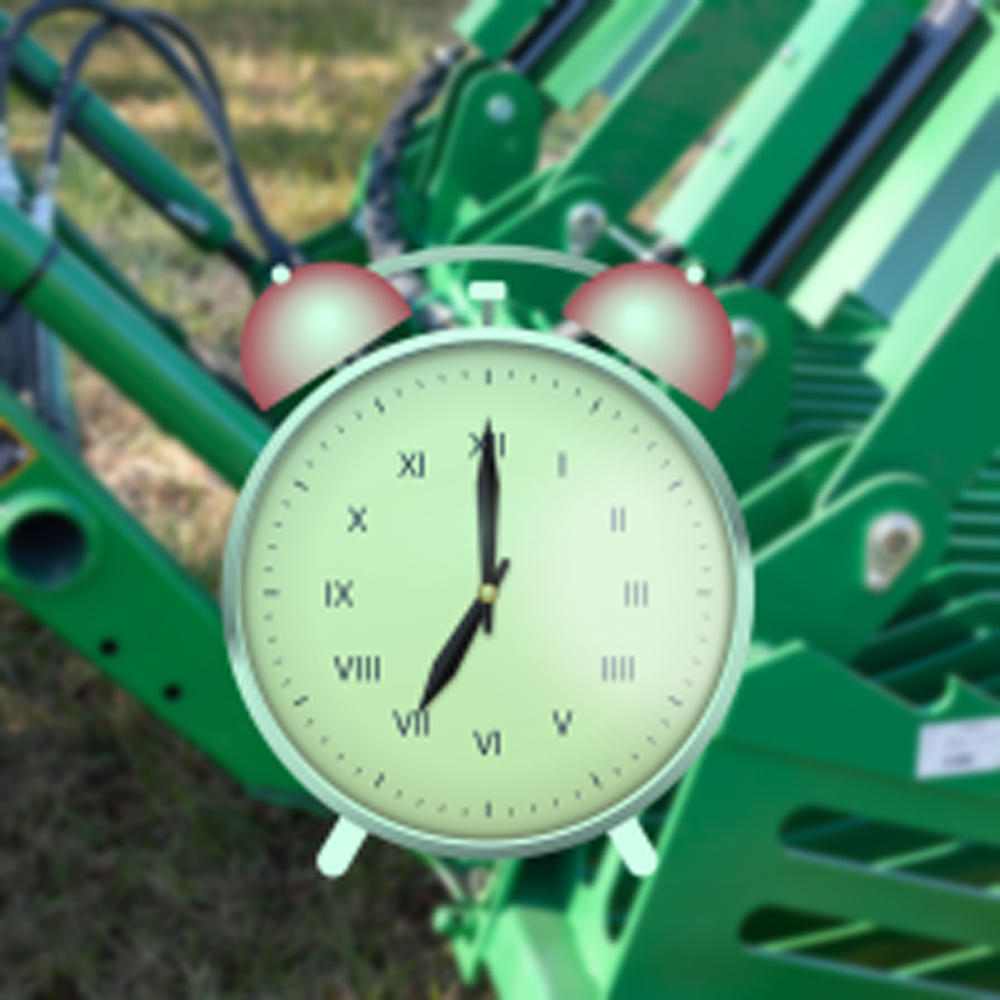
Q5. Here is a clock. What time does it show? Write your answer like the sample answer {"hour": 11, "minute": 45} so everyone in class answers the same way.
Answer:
{"hour": 7, "minute": 0}
